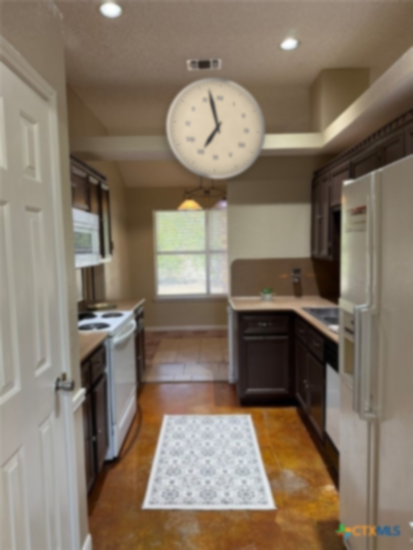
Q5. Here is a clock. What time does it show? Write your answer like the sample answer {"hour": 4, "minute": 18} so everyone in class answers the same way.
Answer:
{"hour": 6, "minute": 57}
